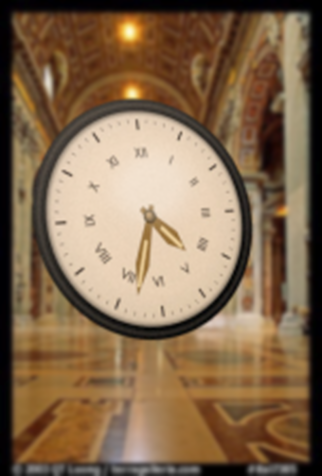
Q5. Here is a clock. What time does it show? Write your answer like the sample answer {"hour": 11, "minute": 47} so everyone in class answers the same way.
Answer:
{"hour": 4, "minute": 33}
